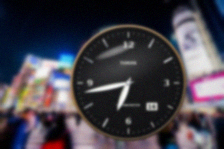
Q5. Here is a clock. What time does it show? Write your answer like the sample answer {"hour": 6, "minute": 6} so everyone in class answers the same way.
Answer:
{"hour": 6, "minute": 43}
